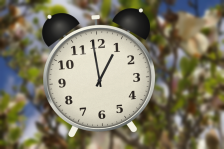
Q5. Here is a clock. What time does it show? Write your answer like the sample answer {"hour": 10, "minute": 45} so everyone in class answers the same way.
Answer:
{"hour": 12, "minute": 59}
